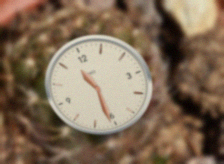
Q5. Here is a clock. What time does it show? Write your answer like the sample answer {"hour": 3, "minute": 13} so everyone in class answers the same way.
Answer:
{"hour": 11, "minute": 31}
